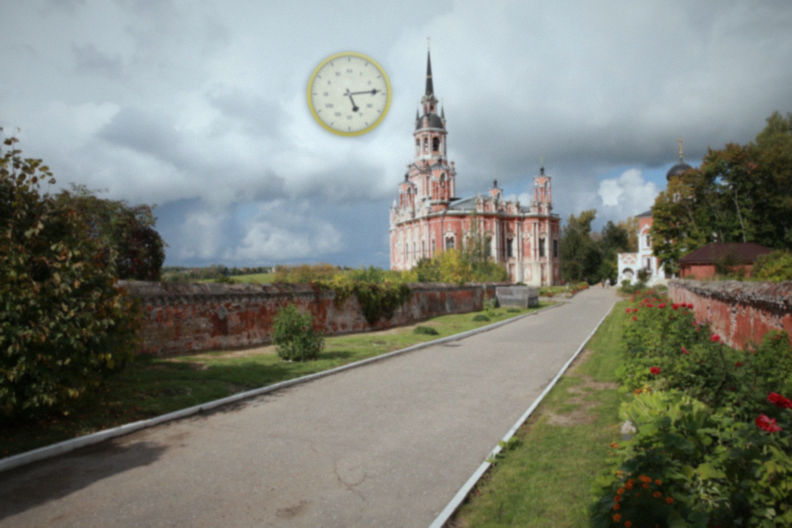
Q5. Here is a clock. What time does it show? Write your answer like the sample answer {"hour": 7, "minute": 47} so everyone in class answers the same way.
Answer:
{"hour": 5, "minute": 14}
